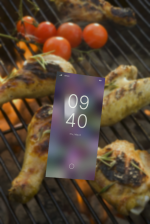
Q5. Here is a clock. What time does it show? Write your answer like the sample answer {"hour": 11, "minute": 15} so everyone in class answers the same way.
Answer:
{"hour": 9, "minute": 40}
